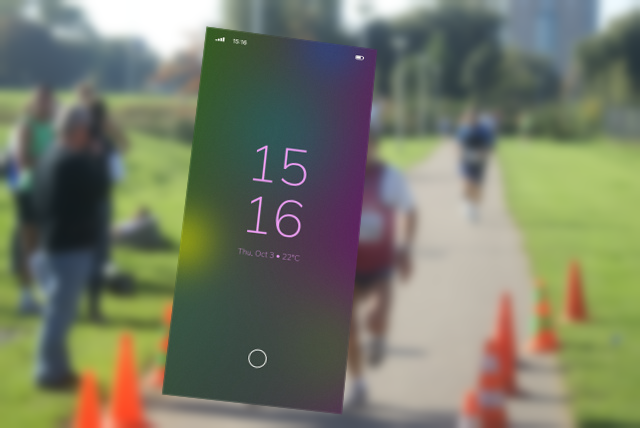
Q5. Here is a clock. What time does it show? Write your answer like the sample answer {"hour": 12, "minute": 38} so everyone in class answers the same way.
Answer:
{"hour": 15, "minute": 16}
